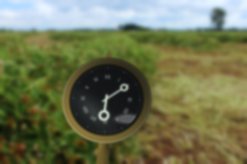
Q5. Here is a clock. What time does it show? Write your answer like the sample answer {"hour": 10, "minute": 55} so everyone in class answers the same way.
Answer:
{"hour": 6, "minute": 9}
